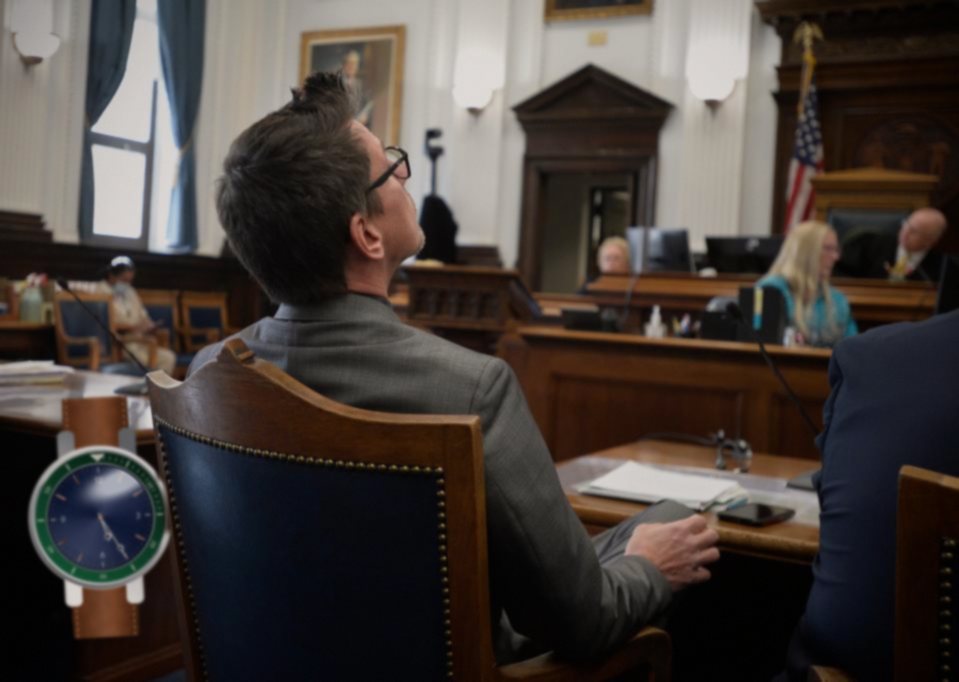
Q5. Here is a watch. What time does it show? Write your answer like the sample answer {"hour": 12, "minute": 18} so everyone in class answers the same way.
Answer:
{"hour": 5, "minute": 25}
